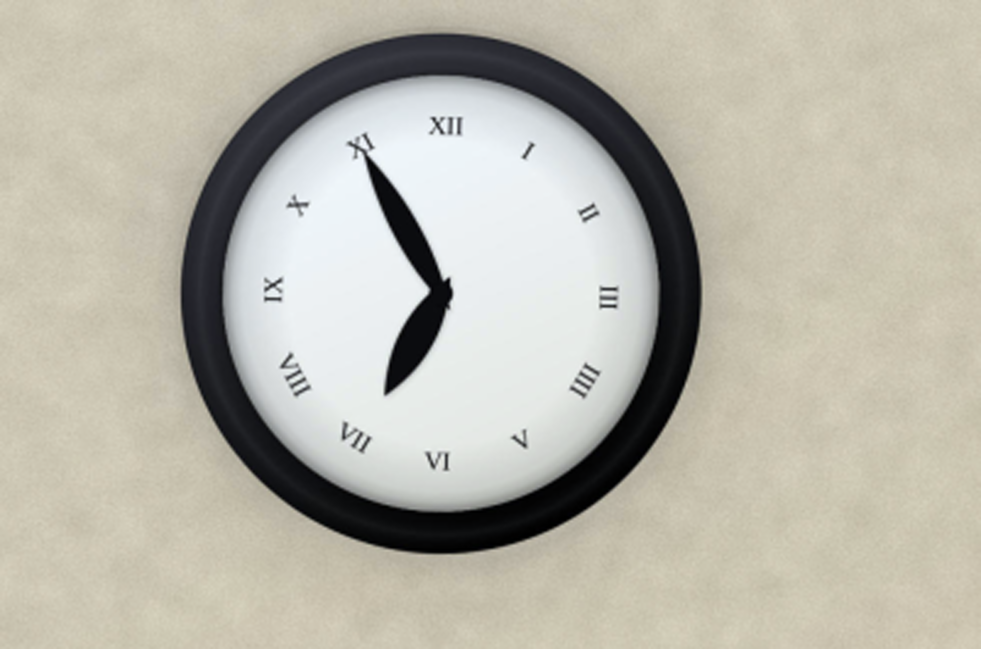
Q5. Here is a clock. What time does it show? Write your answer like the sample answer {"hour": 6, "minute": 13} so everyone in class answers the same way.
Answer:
{"hour": 6, "minute": 55}
